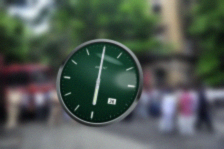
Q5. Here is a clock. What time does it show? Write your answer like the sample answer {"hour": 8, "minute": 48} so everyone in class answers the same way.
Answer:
{"hour": 6, "minute": 0}
